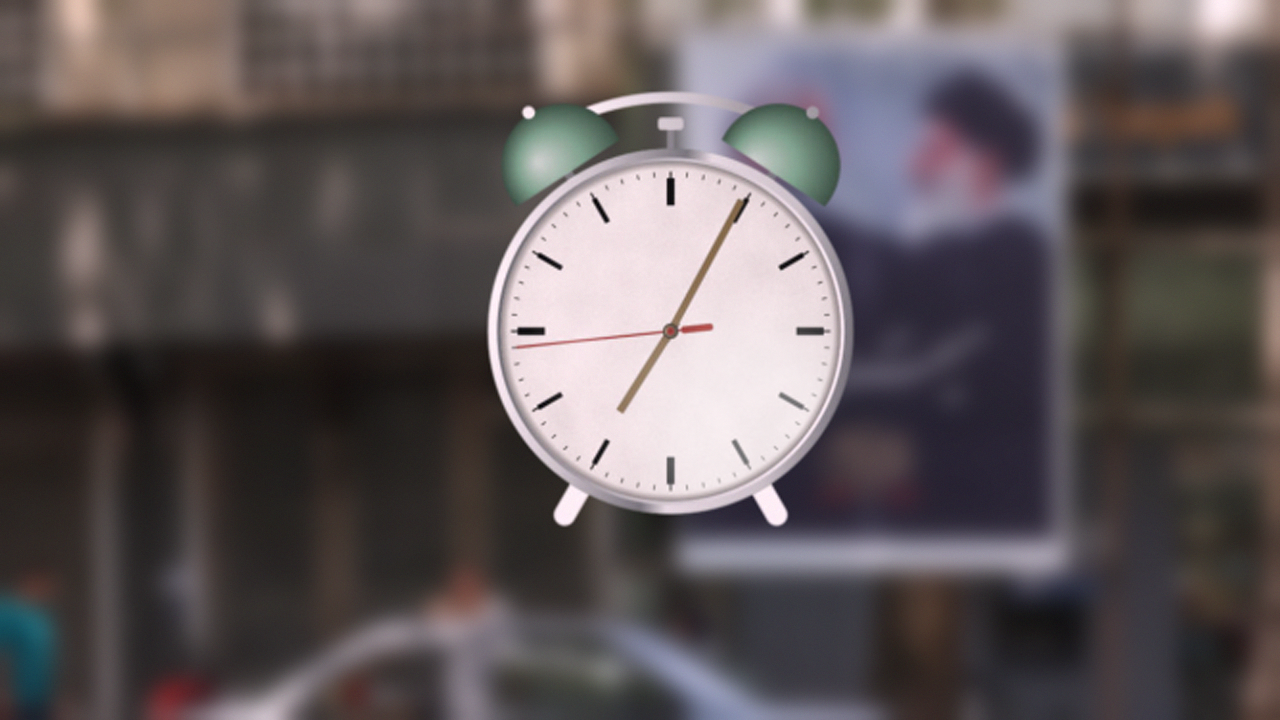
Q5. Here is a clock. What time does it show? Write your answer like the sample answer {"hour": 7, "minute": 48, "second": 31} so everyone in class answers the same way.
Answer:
{"hour": 7, "minute": 4, "second": 44}
